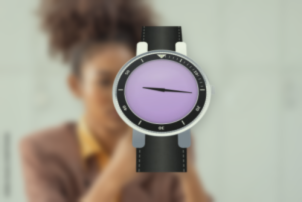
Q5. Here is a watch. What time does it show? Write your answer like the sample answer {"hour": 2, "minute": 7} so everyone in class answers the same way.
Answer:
{"hour": 9, "minute": 16}
